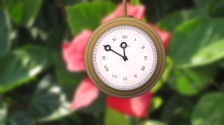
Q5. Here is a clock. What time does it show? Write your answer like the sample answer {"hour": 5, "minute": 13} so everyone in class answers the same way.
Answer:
{"hour": 11, "minute": 50}
